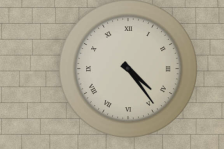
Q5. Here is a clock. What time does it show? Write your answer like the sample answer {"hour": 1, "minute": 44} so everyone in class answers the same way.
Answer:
{"hour": 4, "minute": 24}
